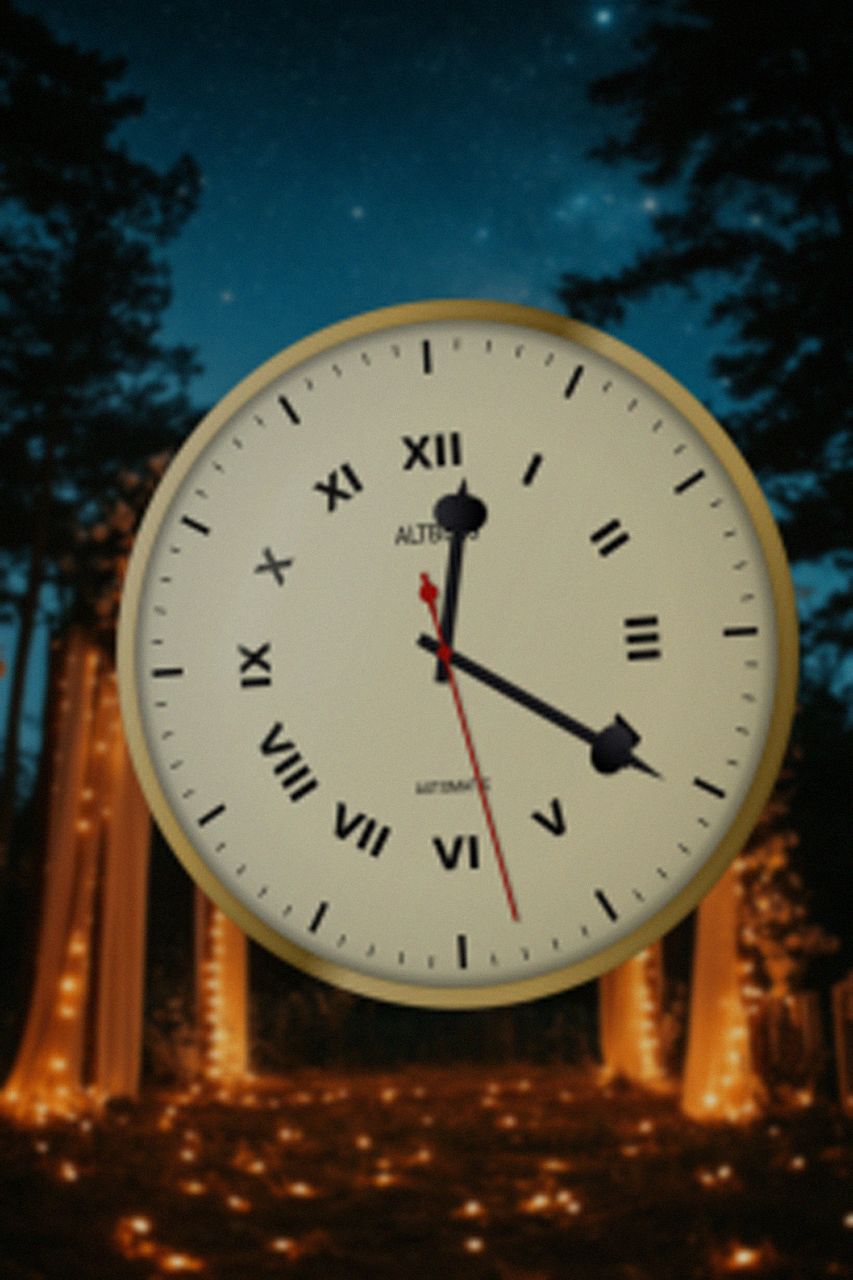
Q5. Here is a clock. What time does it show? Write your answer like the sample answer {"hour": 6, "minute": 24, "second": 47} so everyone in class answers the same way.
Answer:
{"hour": 12, "minute": 20, "second": 28}
